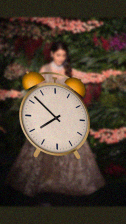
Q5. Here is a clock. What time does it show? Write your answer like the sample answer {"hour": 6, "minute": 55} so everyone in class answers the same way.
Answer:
{"hour": 7, "minute": 52}
